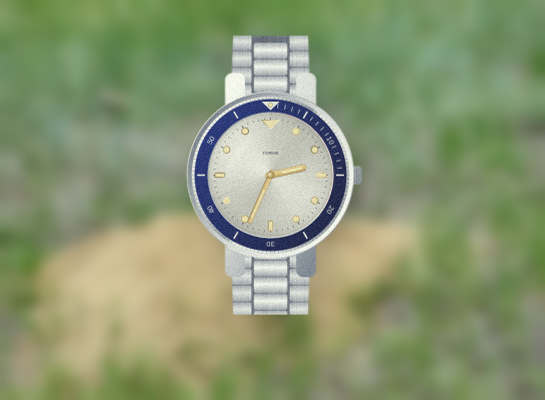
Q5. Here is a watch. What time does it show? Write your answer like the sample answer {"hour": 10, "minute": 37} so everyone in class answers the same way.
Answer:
{"hour": 2, "minute": 34}
